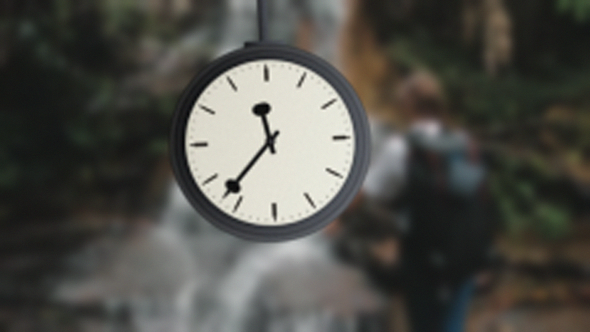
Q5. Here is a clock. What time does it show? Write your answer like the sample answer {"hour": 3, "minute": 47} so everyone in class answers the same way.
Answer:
{"hour": 11, "minute": 37}
